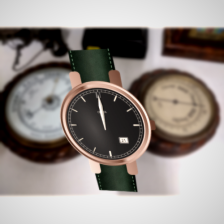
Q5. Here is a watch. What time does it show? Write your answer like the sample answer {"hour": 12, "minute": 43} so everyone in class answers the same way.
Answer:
{"hour": 12, "minute": 0}
